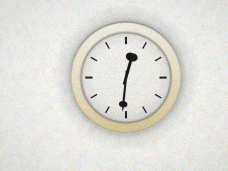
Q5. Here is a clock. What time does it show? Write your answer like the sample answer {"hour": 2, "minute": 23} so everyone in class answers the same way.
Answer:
{"hour": 12, "minute": 31}
